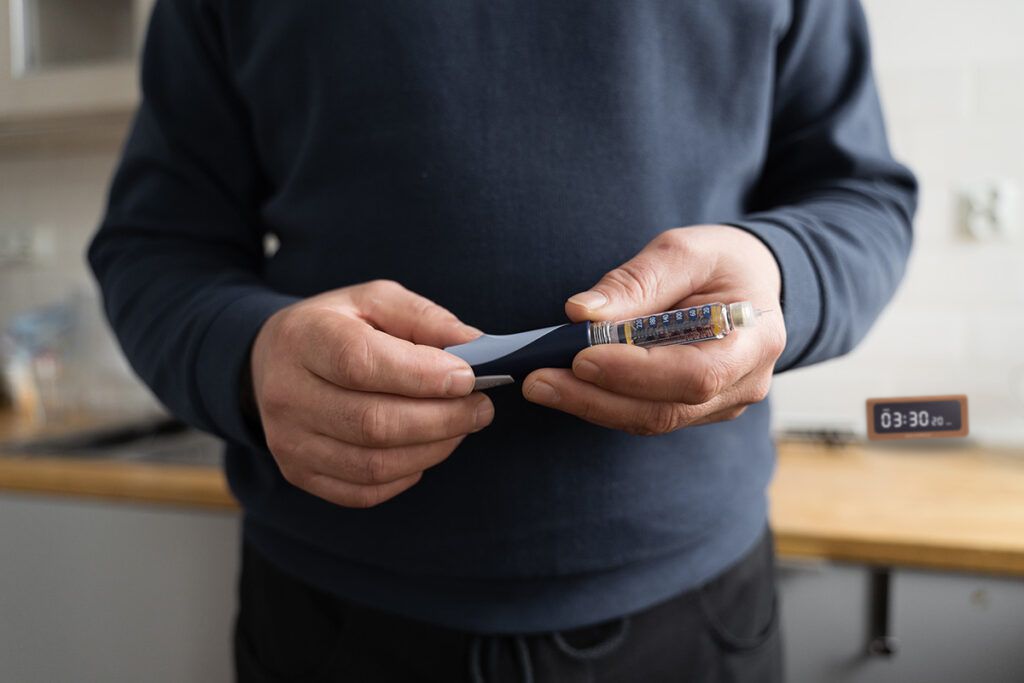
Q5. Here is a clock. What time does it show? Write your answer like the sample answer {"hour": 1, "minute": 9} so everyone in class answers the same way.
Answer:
{"hour": 3, "minute": 30}
